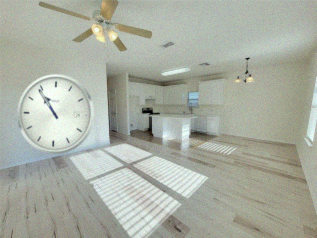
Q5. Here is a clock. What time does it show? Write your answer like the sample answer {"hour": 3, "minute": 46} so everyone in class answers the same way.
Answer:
{"hour": 10, "minute": 54}
